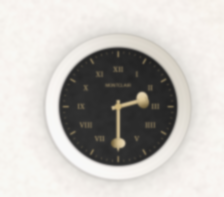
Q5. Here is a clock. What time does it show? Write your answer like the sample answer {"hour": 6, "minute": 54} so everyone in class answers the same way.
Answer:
{"hour": 2, "minute": 30}
